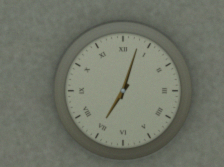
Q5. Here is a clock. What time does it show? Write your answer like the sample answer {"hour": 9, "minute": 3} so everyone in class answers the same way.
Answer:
{"hour": 7, "minute": 3}
